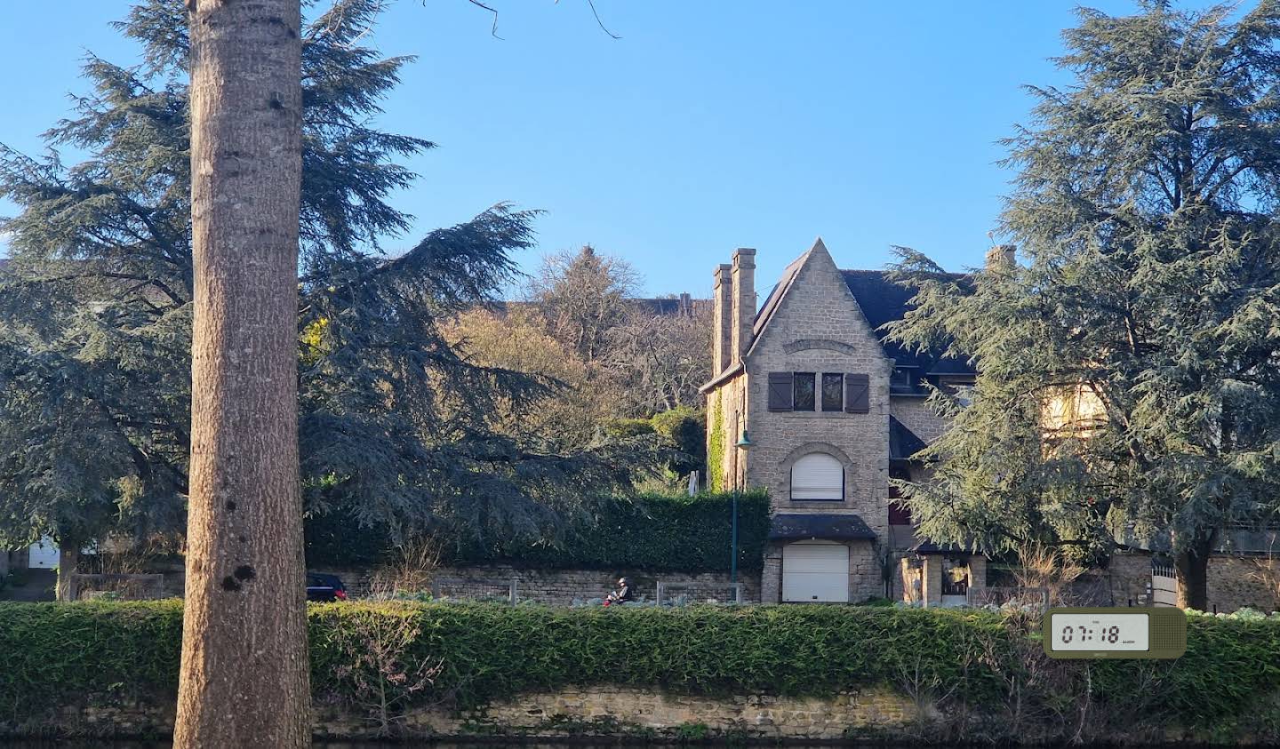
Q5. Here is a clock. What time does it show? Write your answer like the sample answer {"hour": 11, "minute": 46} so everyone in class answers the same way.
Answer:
{"hour": 7, "minute": 18}
